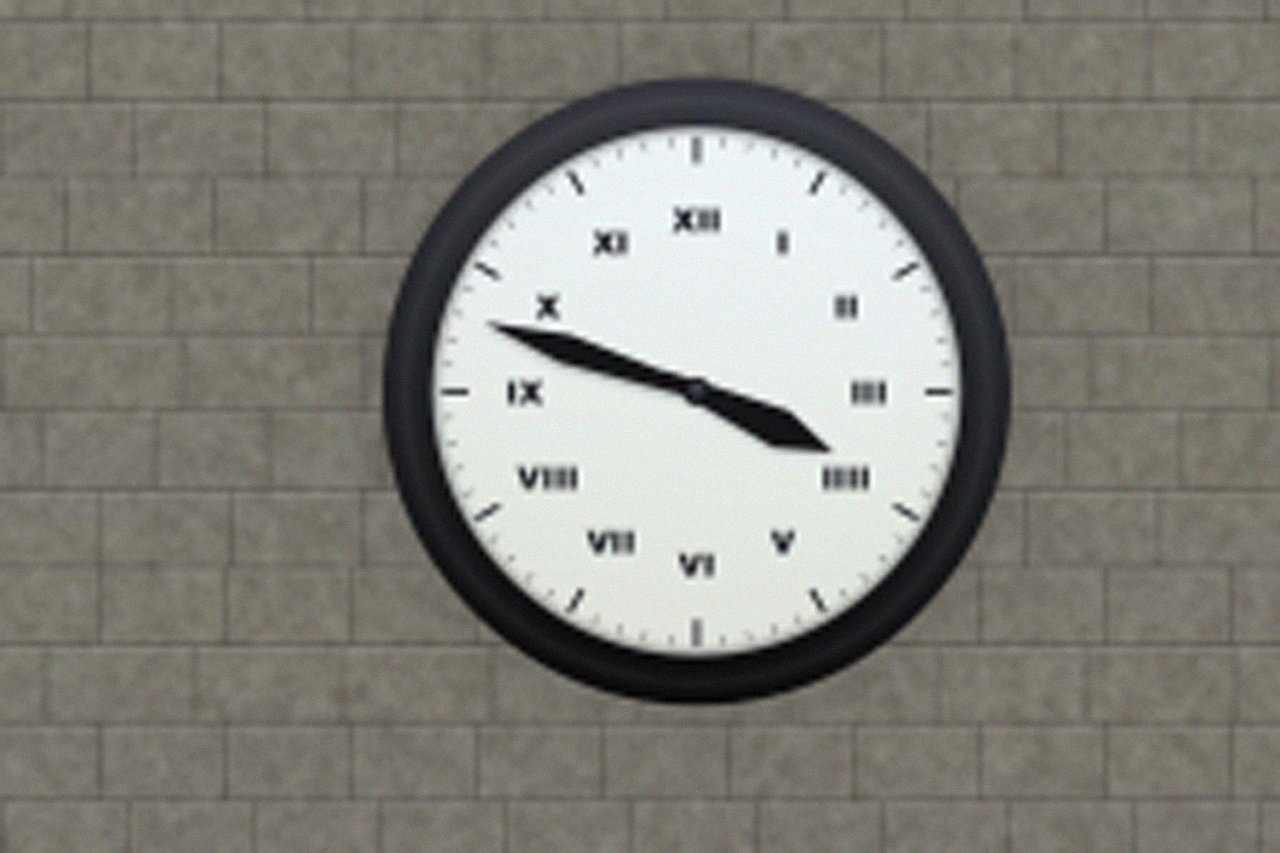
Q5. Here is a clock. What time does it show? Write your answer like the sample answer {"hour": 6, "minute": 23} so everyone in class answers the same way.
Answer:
{"hour": 3, "minute": 48}
